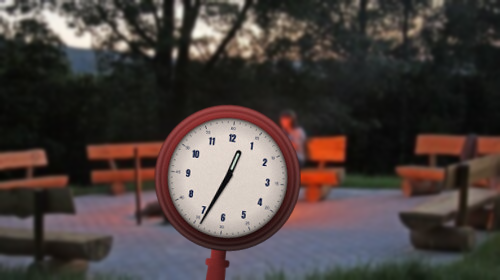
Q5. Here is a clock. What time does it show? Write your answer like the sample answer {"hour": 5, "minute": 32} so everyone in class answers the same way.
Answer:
{"hour": 12, "minute": 34}
